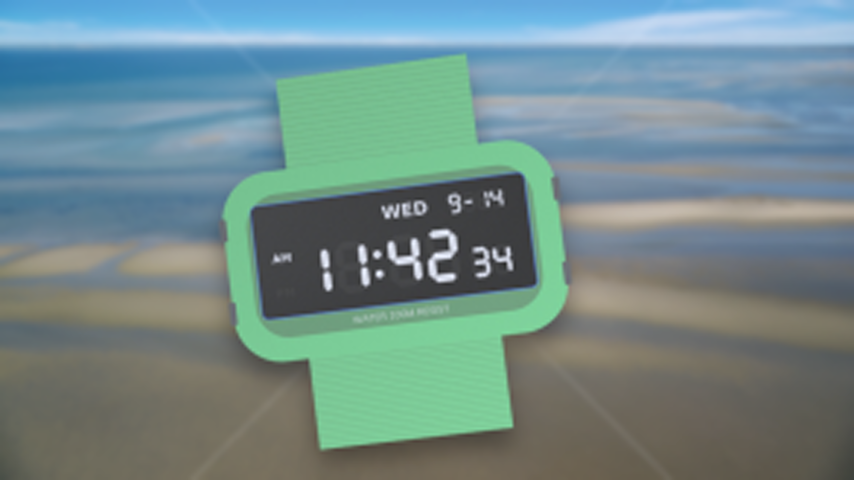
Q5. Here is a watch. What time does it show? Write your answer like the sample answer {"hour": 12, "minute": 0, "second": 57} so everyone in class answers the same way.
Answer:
{"hour": 11, "minute": 42, "second": 34}
